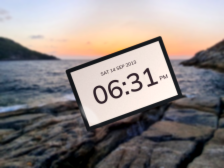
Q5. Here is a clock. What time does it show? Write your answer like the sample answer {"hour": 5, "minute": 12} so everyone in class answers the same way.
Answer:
{"hour": 6, "minute": 31}
